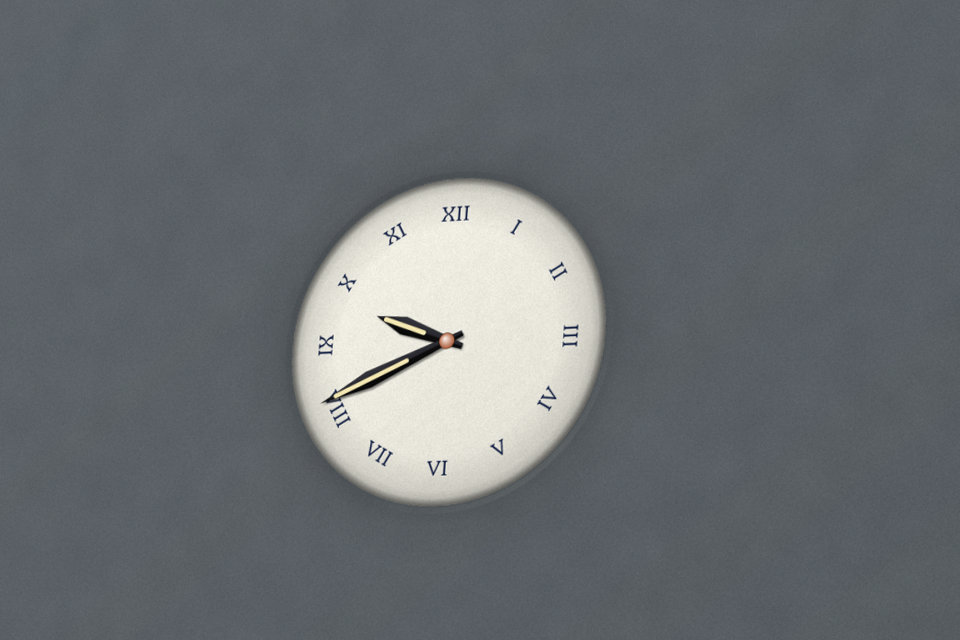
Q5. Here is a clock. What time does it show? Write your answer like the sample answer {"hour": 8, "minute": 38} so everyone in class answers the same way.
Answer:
{"hour": 9, "minute": 41}
